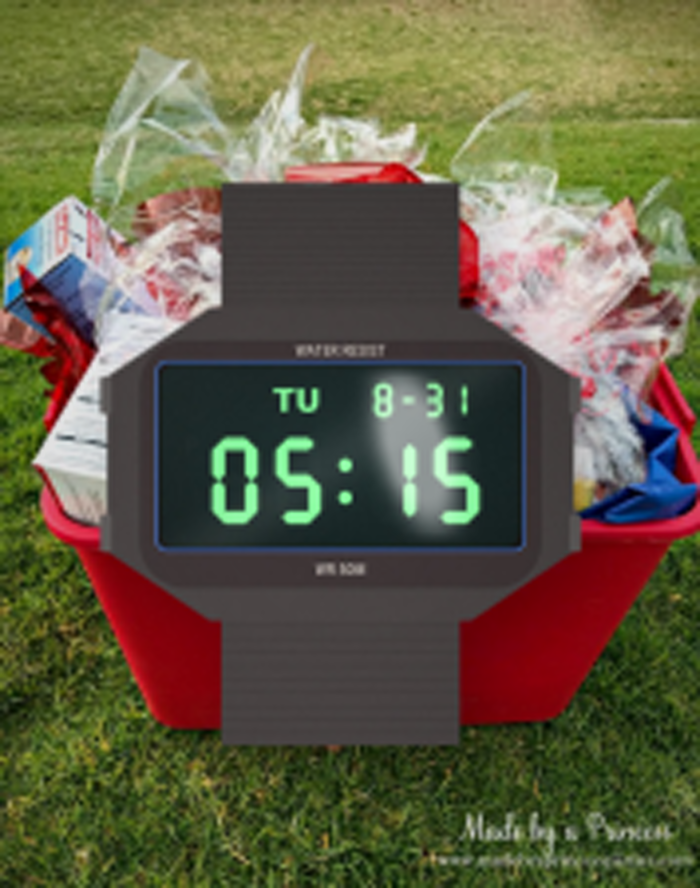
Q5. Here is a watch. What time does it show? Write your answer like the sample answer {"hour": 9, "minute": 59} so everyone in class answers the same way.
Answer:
{"hour": 5, "minute": 15}
